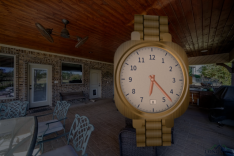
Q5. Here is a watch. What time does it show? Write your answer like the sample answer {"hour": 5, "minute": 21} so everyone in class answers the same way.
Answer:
{"hour": 6, "minute": 23}
